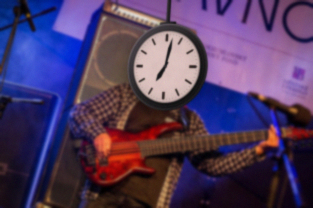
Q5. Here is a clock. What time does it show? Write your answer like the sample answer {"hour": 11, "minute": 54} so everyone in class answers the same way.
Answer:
{"hour": 7, "minute": 2}
